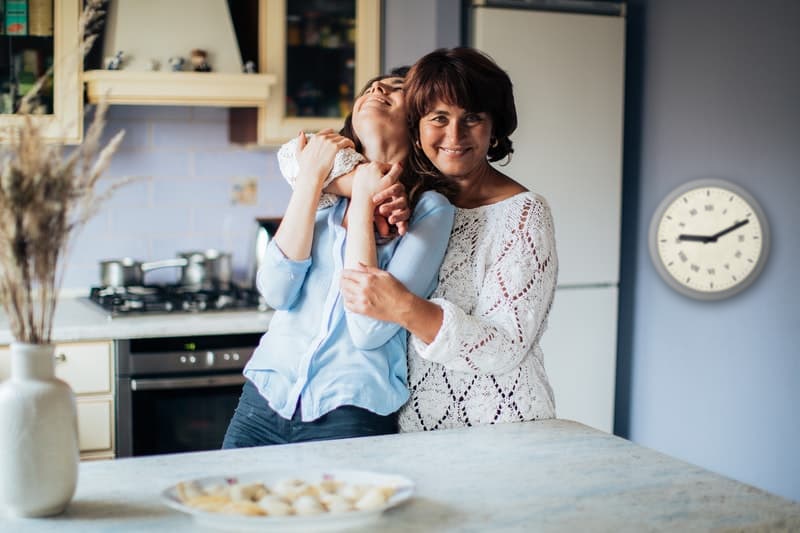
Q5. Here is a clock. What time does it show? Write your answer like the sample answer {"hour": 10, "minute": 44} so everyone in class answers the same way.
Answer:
{"hour": 9, "minute": 11}
